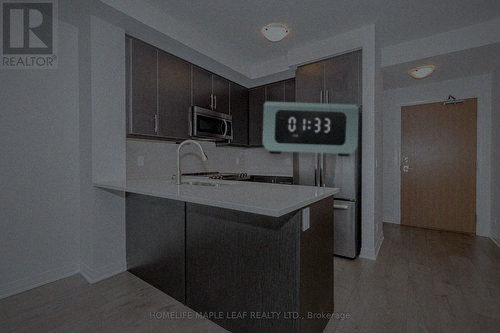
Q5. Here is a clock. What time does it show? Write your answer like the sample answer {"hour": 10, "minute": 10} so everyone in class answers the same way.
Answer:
{"hour": 1, "minute": 33}
